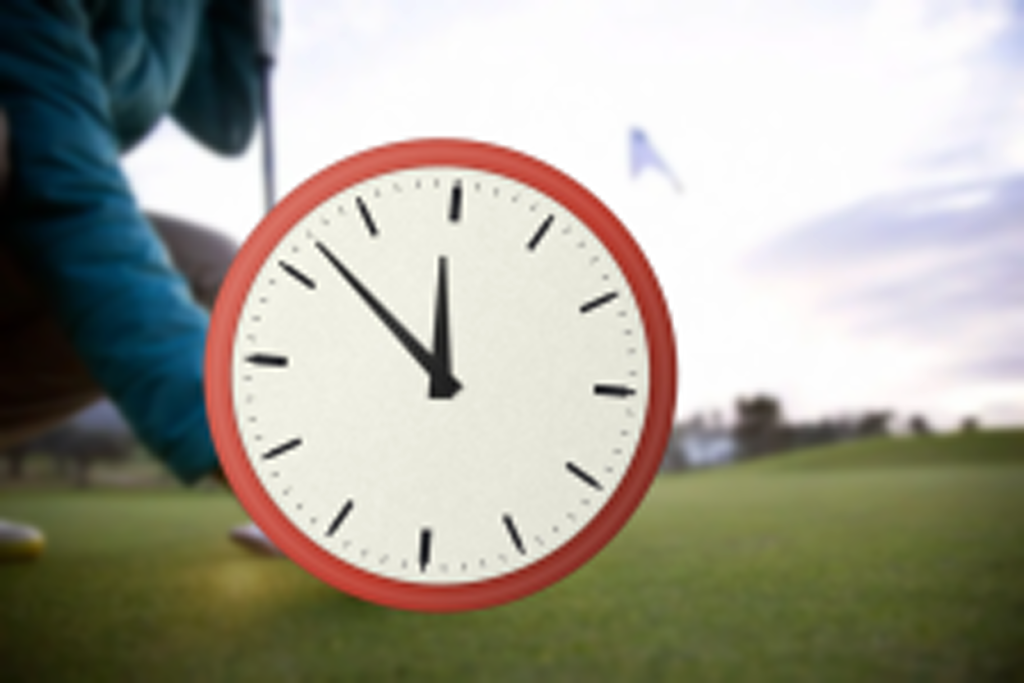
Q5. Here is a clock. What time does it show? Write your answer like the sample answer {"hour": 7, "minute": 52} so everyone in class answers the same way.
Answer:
{"hour": 11, "minute": 52}
